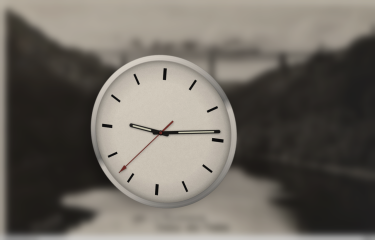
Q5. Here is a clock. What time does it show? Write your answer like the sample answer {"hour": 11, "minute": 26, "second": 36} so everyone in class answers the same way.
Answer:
{"hour": 9, "minute": 13, "second": 37}
